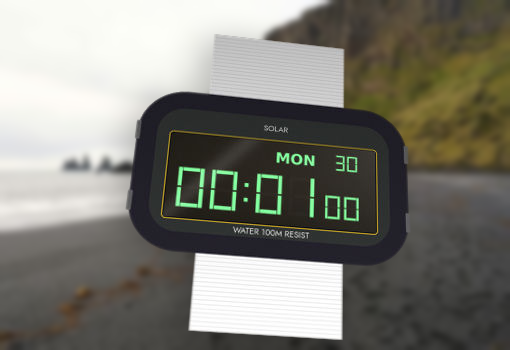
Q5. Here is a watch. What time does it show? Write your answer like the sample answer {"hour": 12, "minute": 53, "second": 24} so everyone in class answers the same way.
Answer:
{"hour": 0, "minute": 1, "second": 0}
